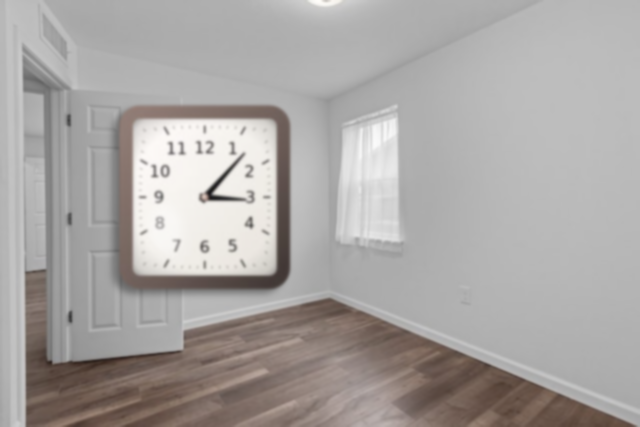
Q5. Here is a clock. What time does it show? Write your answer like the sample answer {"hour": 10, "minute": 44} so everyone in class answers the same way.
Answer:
{"hour": 3, "minute": 7}
